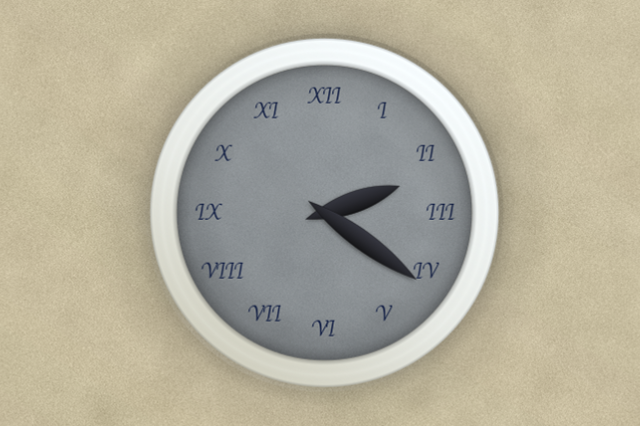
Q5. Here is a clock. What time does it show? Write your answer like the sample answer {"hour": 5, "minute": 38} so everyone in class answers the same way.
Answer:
{"hour": 2, "minute": 21}
